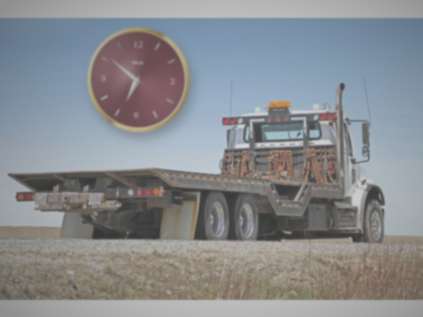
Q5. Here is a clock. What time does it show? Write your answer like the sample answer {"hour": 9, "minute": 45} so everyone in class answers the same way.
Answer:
{"hour": 6, "minute": 51}
